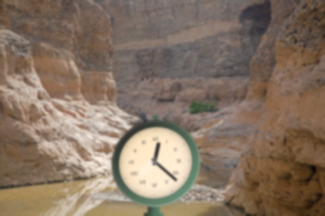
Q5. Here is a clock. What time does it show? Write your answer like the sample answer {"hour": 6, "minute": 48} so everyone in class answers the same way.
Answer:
{"hour": 12, "minute": 22}
